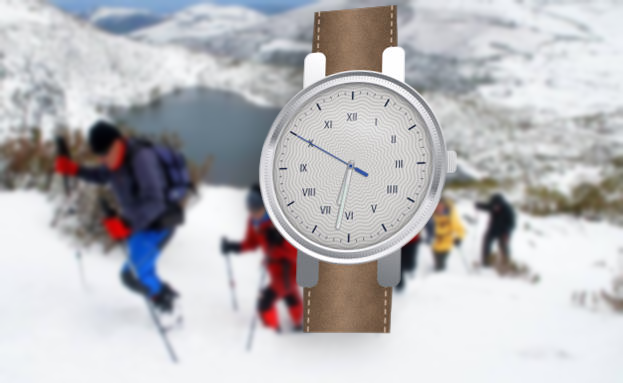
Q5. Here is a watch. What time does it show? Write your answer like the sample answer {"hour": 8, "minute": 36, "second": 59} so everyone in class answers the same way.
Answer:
{"hour": 6, "minute": 31, "second": 50}
